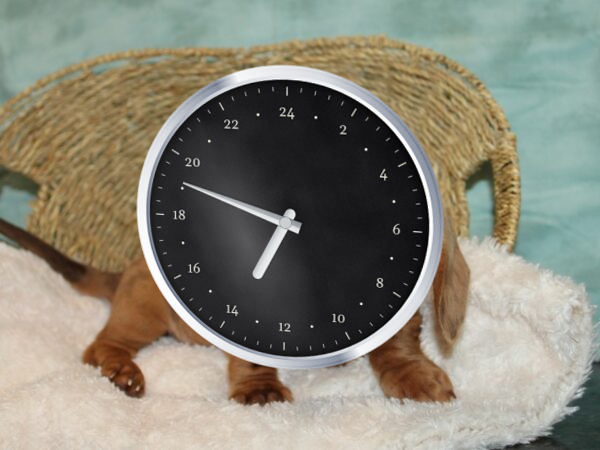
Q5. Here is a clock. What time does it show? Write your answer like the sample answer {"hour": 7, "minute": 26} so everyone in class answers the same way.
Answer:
{"hour": 13, "minute": 48}
